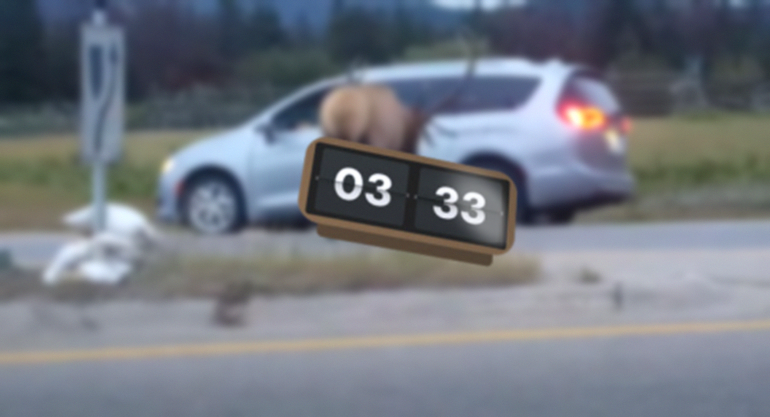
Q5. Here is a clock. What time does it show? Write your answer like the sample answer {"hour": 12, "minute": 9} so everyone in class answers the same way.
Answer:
{"hour": 3, "minute": 33}
